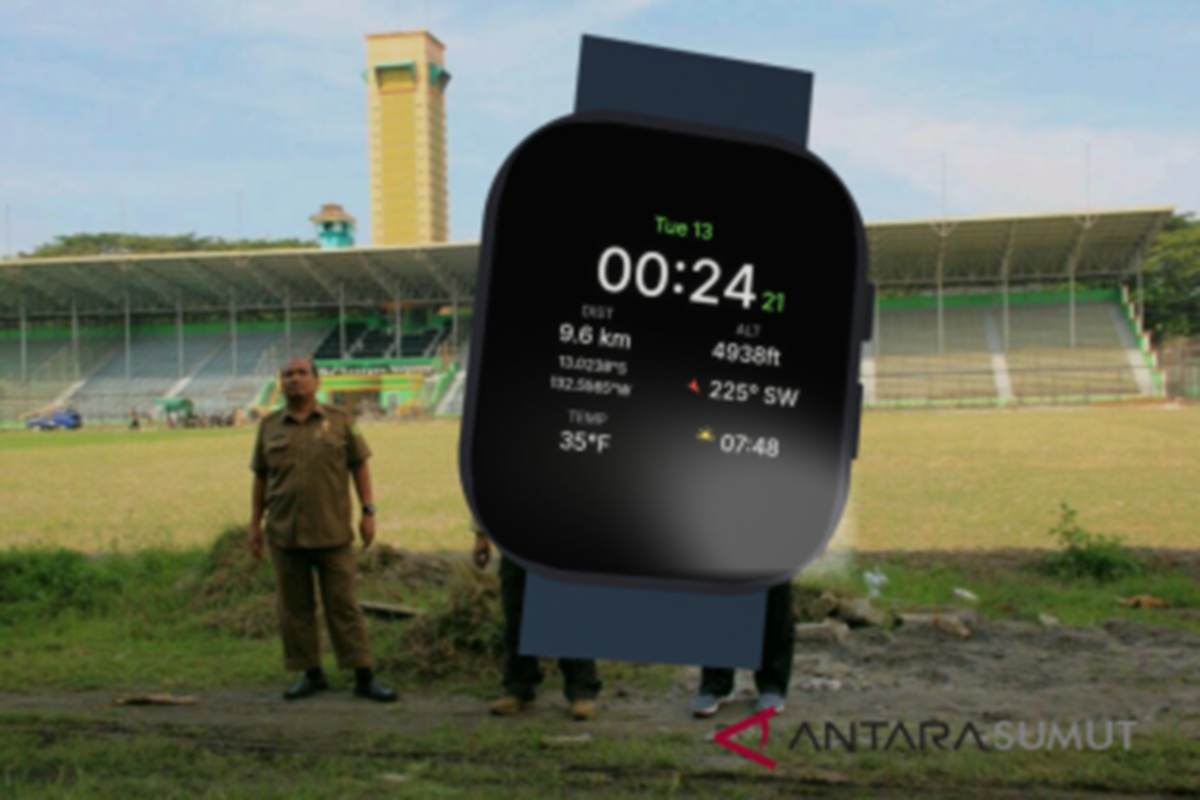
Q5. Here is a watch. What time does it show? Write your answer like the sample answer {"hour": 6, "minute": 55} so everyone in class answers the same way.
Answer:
{"hour": 0, "minute": 24}
